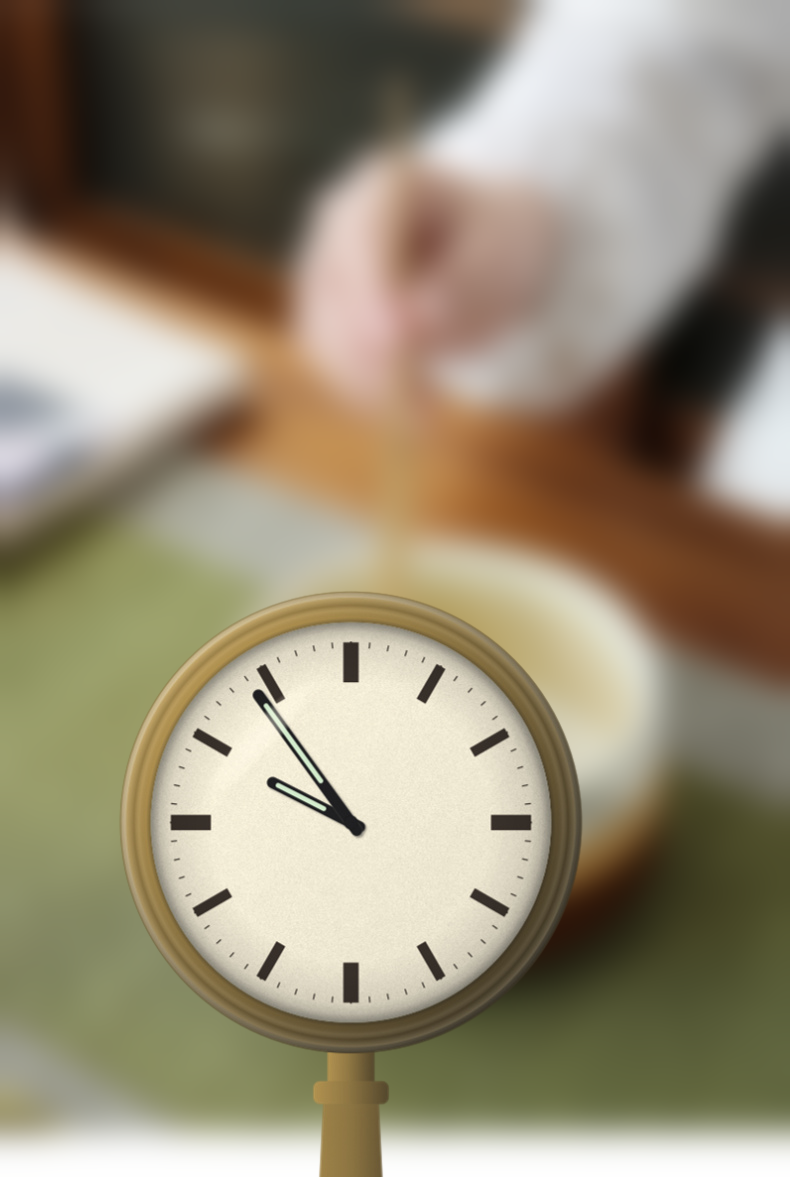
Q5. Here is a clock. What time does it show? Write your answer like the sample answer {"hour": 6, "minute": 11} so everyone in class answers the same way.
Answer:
{"hour": 9, "minute": 54}
